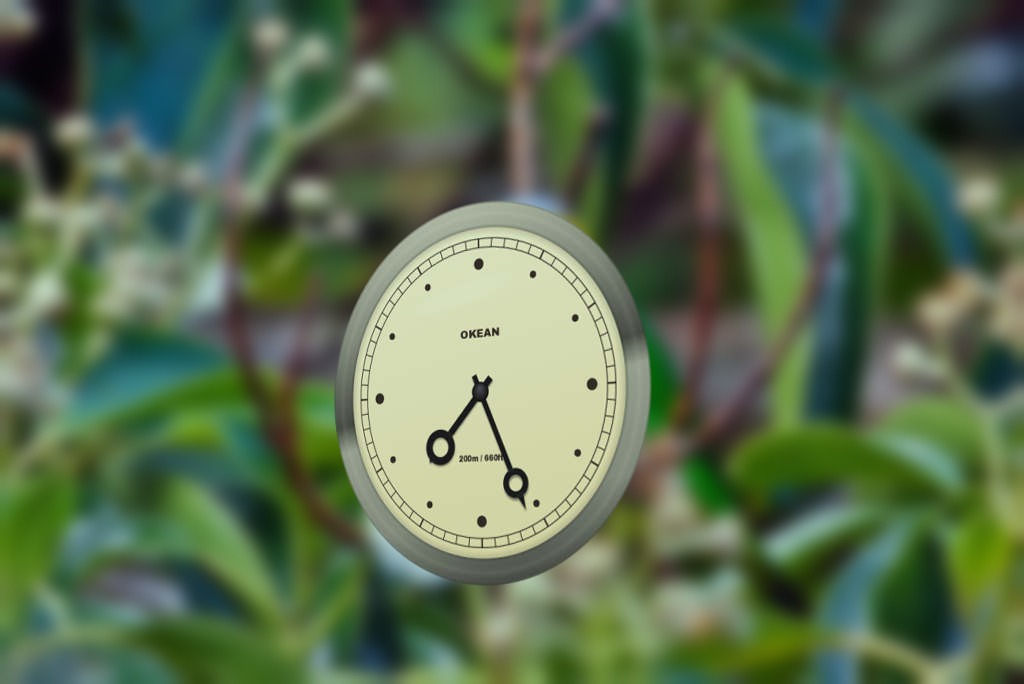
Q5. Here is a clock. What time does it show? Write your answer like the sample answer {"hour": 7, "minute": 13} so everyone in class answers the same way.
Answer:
{"hour": 7, "minute": 26}
